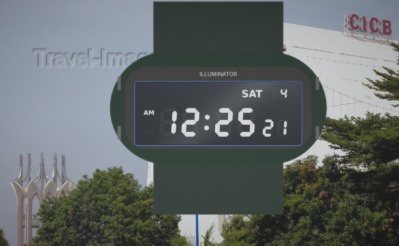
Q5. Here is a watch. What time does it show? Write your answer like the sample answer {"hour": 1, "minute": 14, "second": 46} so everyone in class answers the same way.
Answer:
{"hour": 12, "minute": 25, "second": 21}
